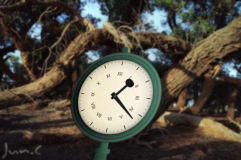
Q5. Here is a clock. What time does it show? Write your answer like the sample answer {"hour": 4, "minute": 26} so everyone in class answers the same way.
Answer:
{"hour": 1, "minute": 22}
